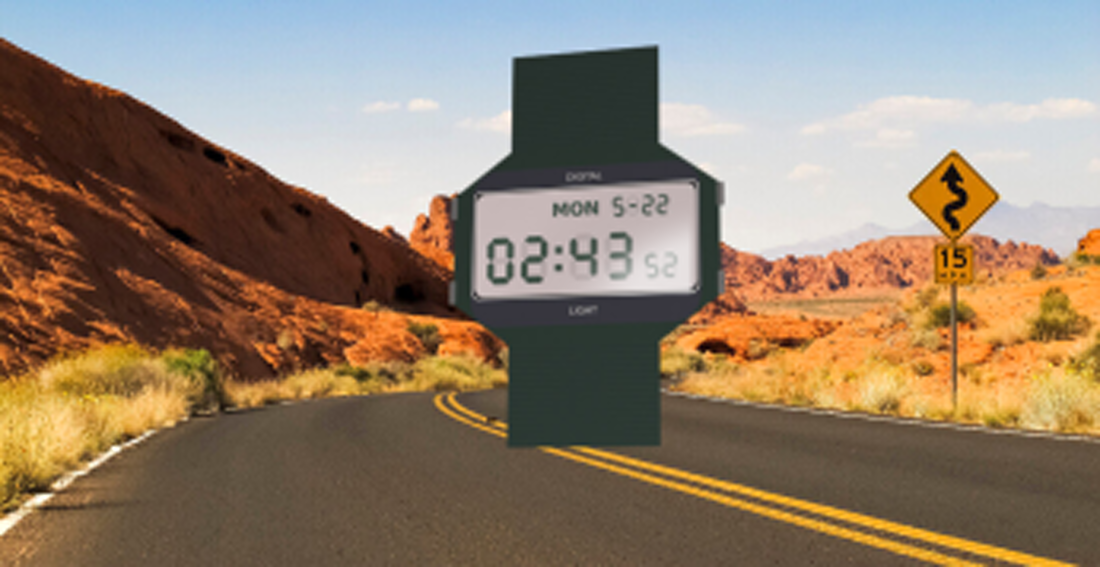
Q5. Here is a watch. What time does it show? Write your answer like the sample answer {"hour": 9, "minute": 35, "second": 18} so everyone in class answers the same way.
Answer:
{"hour": 2, "minute": 43, "second": 52}
